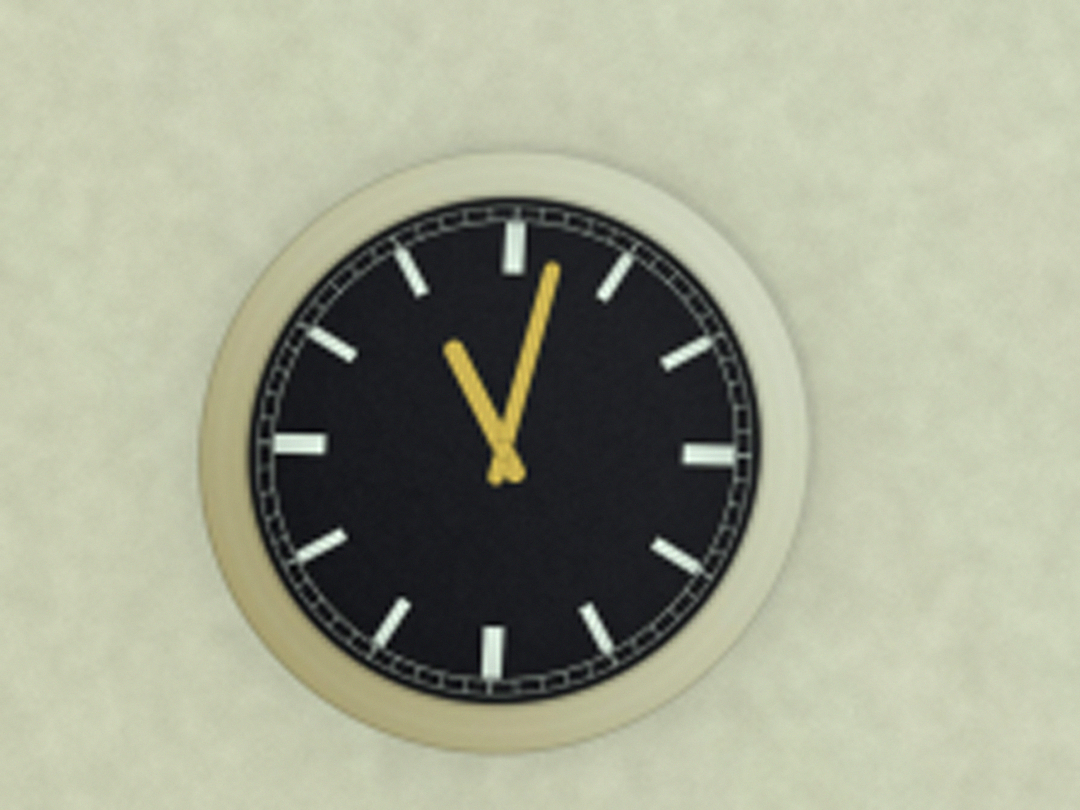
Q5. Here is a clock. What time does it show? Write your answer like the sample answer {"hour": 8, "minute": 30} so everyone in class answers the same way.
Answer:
{"hour": 11, "minute": 2}
